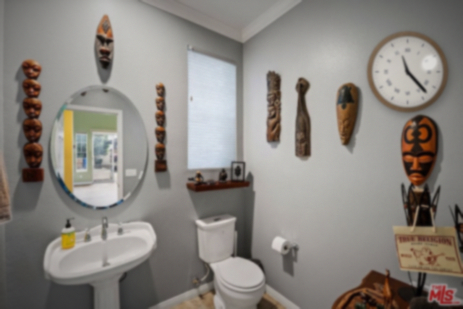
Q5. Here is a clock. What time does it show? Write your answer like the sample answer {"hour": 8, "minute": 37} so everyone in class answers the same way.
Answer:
{"hour": 11, "minute": 23}
